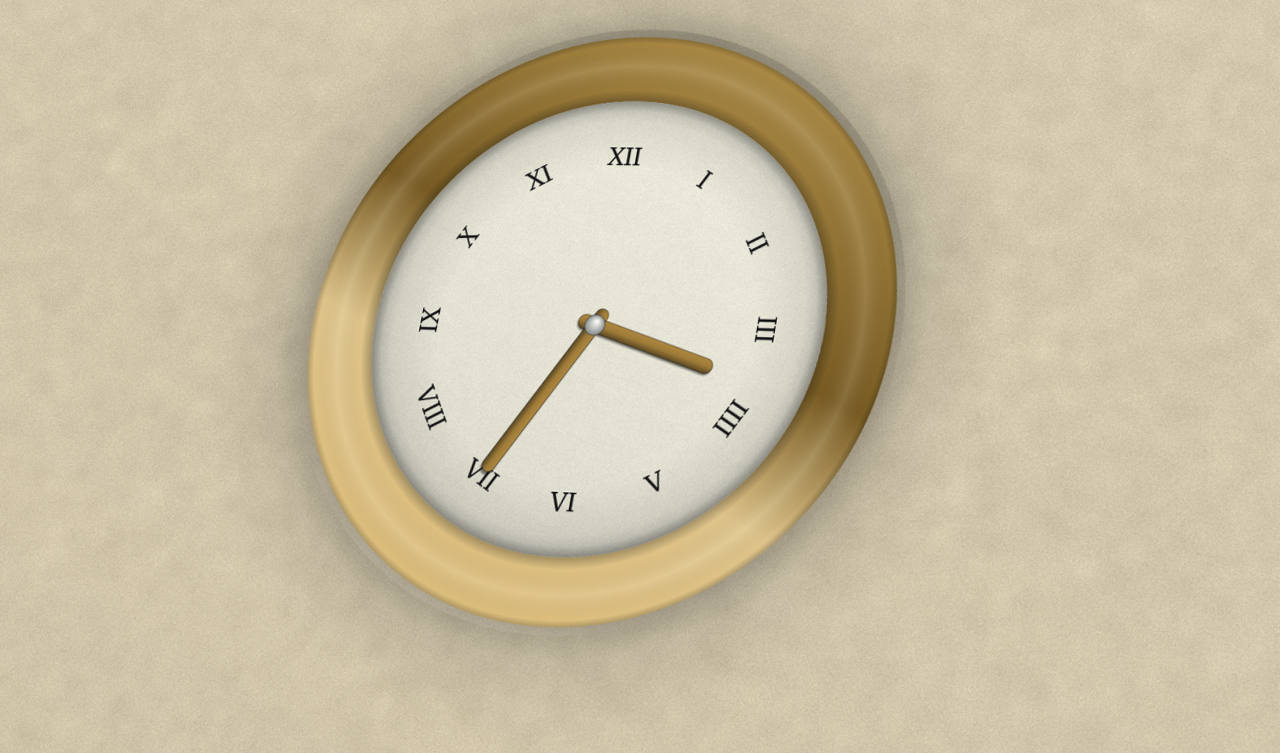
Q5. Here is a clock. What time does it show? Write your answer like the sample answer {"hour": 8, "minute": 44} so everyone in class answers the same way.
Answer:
{"hour": 3, "minute": 35}
